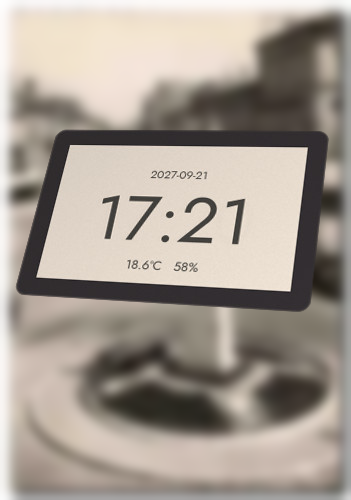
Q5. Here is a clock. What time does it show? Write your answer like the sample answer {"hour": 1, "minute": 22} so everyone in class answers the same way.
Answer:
{"hour": 17, "minute": 21}
